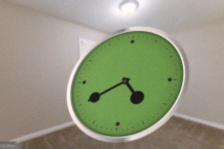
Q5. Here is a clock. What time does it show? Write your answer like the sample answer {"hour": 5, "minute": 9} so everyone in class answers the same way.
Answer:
{"hour": 4, "minute": 40}
